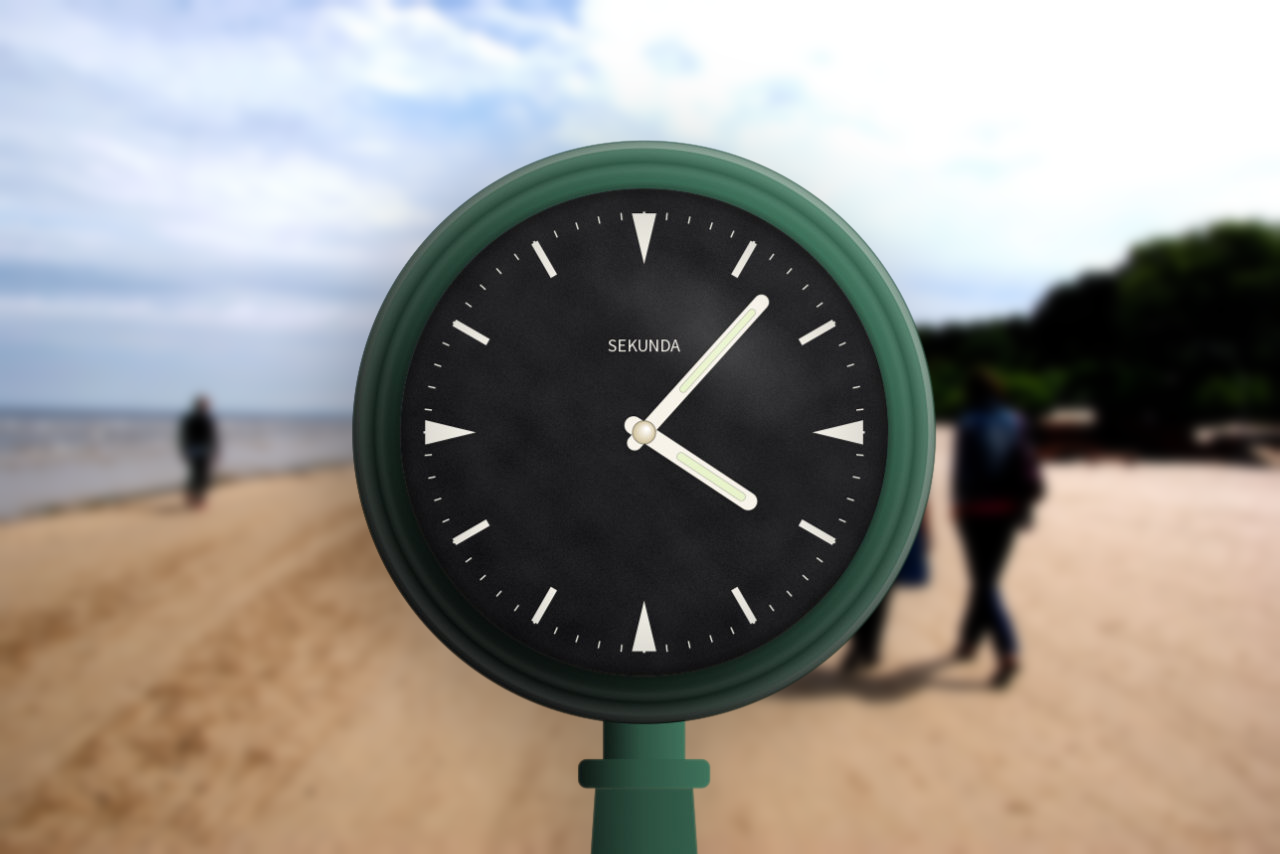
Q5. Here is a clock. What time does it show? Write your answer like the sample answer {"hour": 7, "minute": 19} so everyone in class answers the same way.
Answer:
{"hour": 4, "minute": 7}
